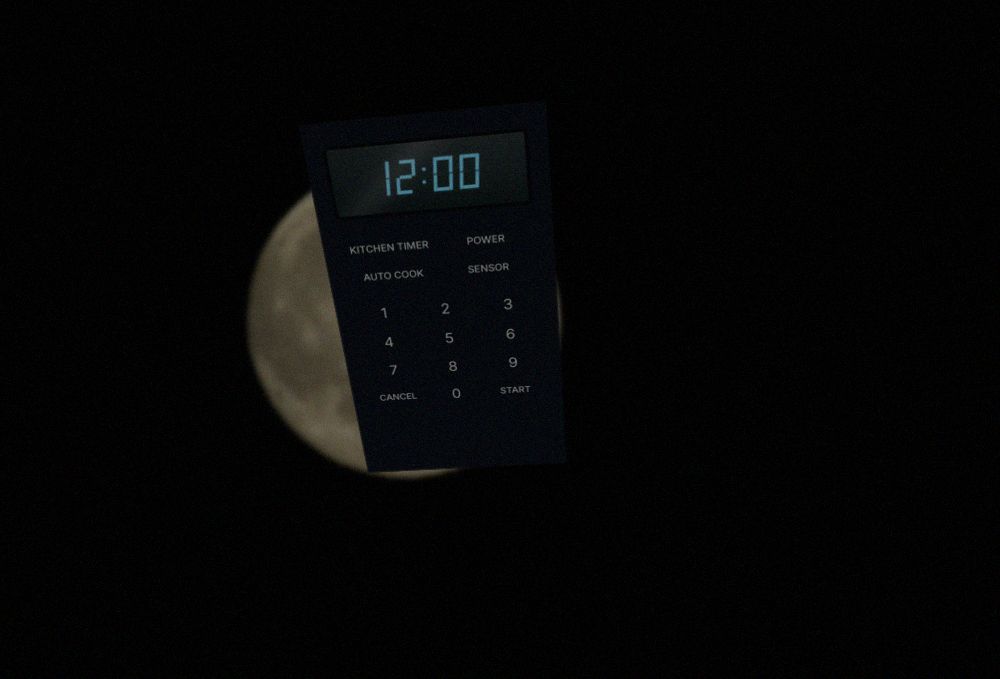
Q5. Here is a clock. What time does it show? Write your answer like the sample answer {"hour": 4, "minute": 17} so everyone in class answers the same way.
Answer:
{"hour": 12, "minute": 0}
